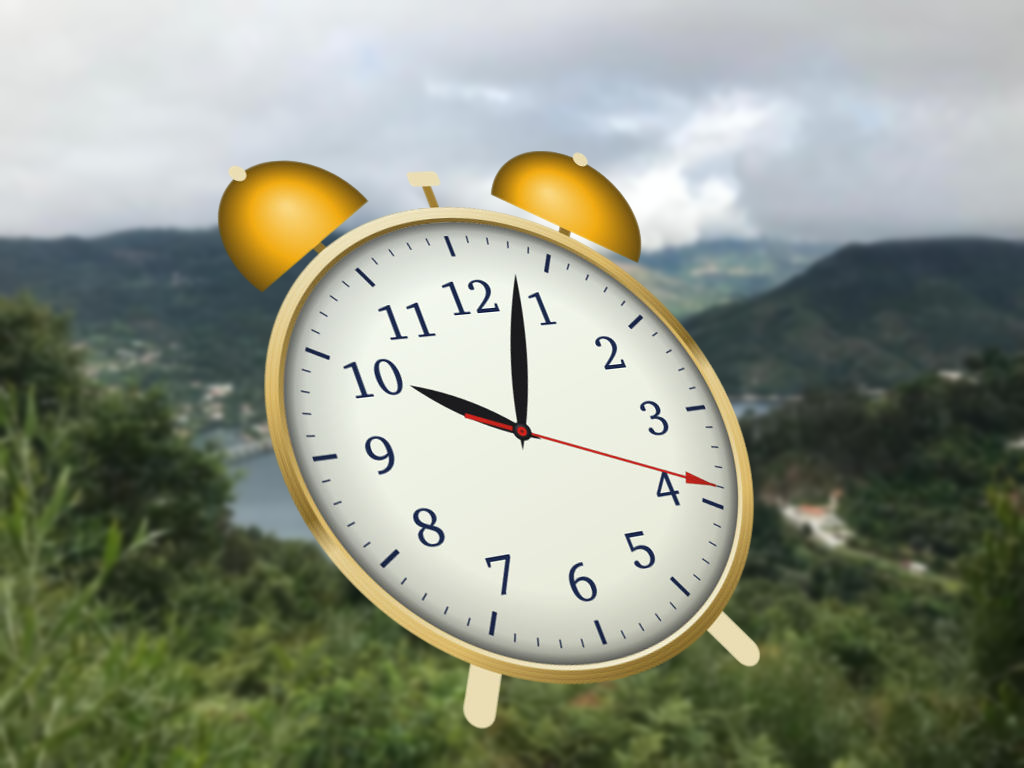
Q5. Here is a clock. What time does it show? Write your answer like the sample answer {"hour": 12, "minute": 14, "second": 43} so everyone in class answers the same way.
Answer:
{"hour": 10, "minute": 3, "second": 19}
